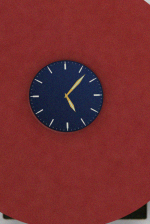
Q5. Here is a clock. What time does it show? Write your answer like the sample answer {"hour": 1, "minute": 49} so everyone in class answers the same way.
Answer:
{"hour": 5, "minute": 7}
